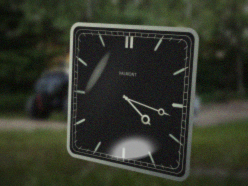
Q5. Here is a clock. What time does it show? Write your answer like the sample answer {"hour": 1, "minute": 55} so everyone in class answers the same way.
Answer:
{"hour": 4, "minute": 17}
